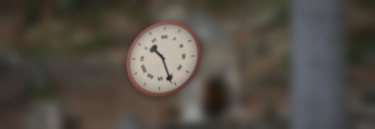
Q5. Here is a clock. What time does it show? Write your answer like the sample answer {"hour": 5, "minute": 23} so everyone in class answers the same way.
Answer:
{"hour": 10, "minute": 26}
